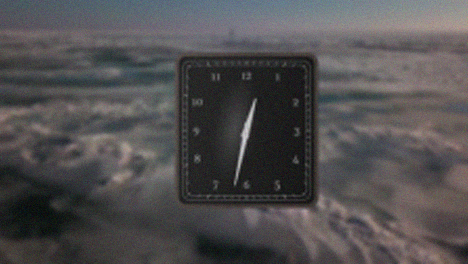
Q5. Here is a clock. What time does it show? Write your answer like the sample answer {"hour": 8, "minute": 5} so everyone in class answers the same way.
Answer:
{"hour": 12, "minute": 32}
